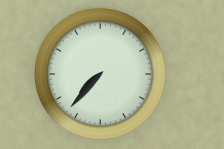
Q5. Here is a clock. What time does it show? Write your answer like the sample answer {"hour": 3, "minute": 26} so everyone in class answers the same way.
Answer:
{"hour": 7, "minute": 37}
